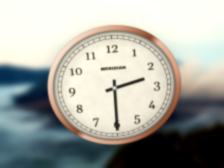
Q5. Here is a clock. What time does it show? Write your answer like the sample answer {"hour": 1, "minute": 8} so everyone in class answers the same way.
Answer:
{"hour": 2, "minute": 30}
